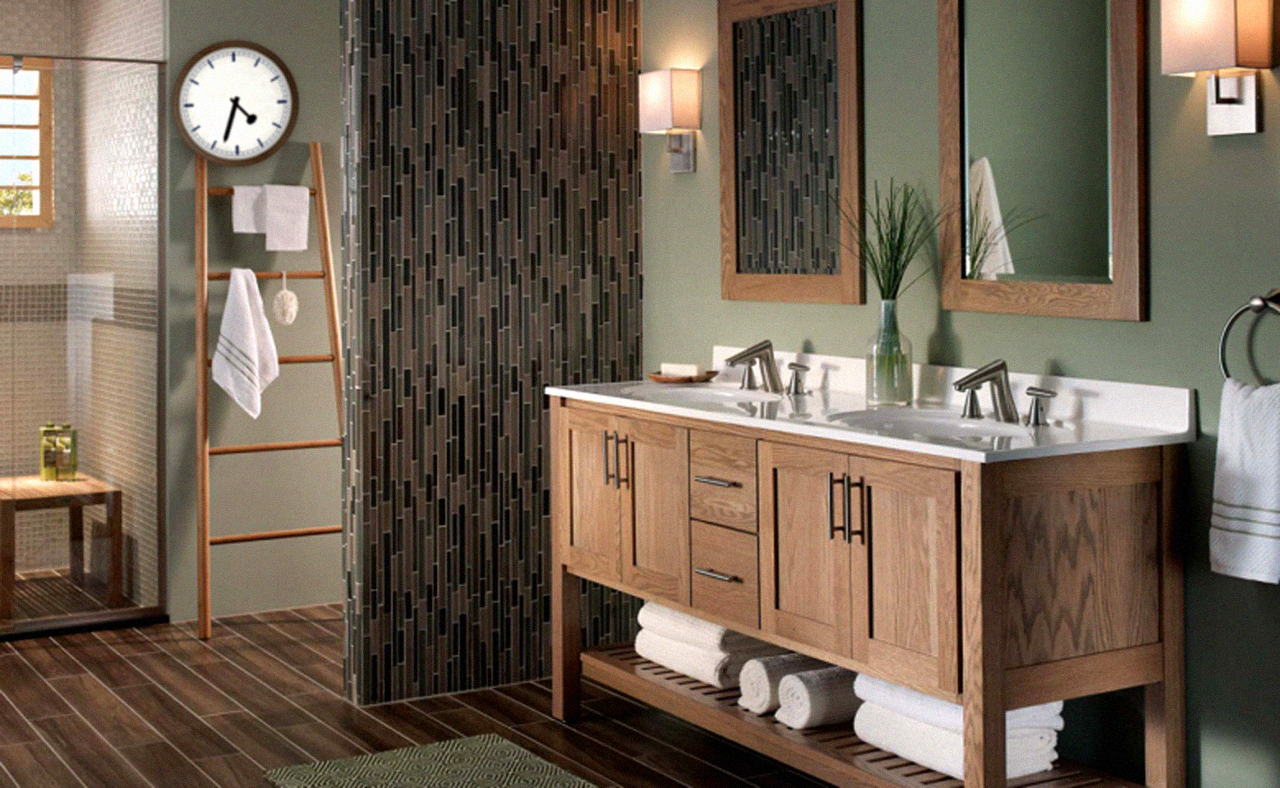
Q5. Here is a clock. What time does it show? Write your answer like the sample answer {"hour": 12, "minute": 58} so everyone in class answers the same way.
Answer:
{"hour": 4, "minute": 33}
